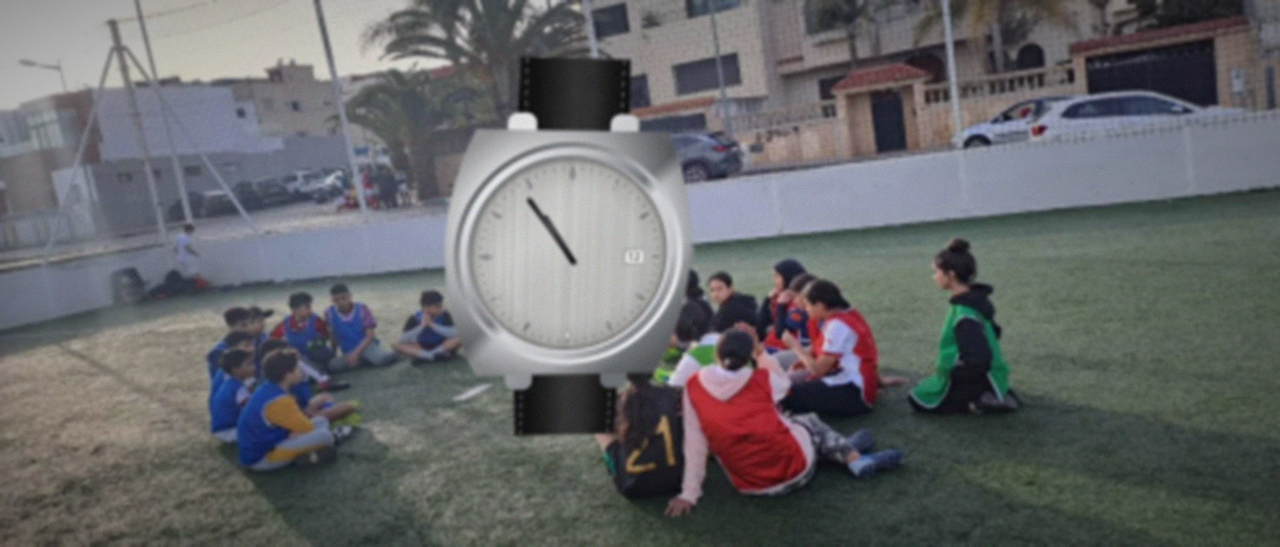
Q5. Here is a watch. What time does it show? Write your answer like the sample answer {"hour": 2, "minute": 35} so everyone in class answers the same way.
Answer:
{"hour": 10, "minute": 54}
